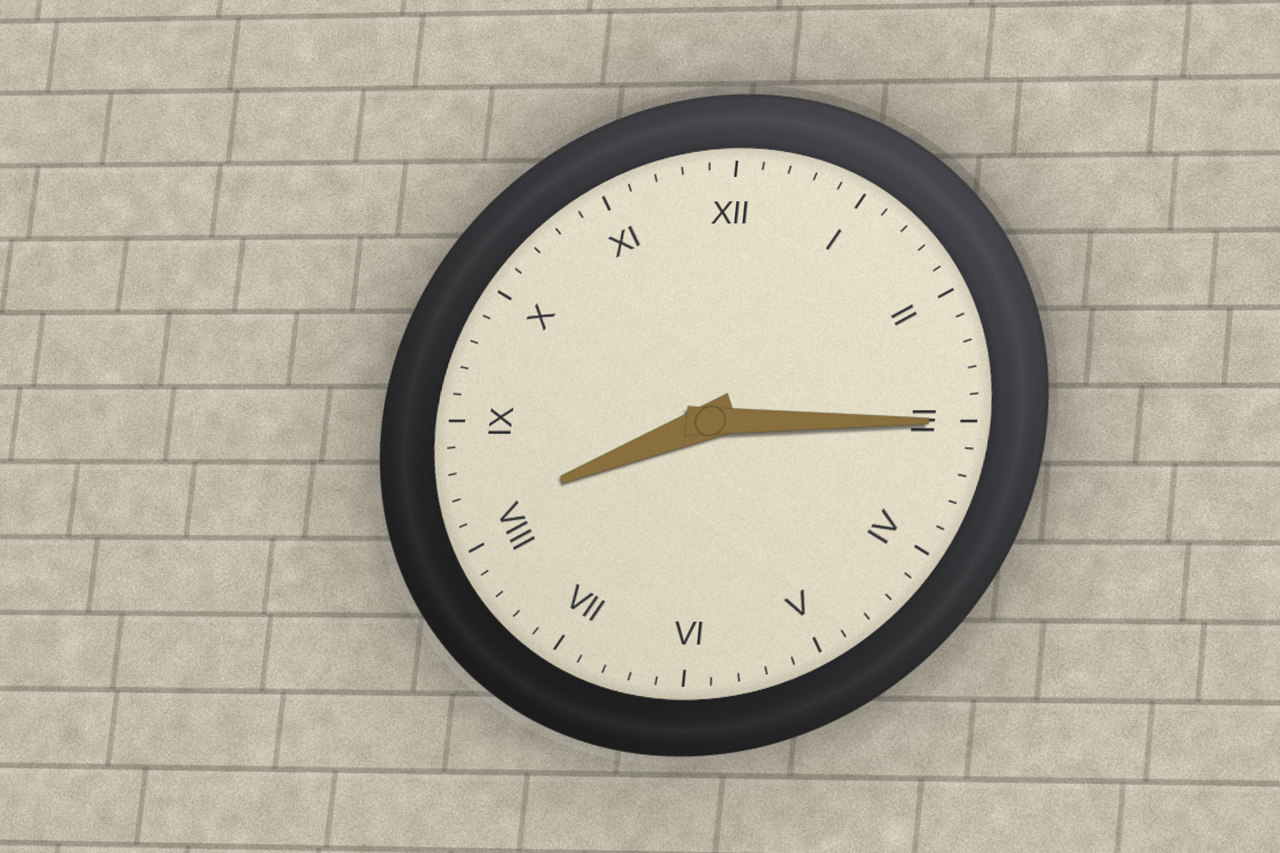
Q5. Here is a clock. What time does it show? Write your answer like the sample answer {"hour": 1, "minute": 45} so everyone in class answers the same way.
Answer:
{"hour": 8, "minute": 15}
